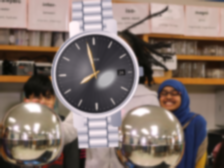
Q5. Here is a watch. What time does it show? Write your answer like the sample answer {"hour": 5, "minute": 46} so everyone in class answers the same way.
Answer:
{"hour": 7, "minute": 58}
